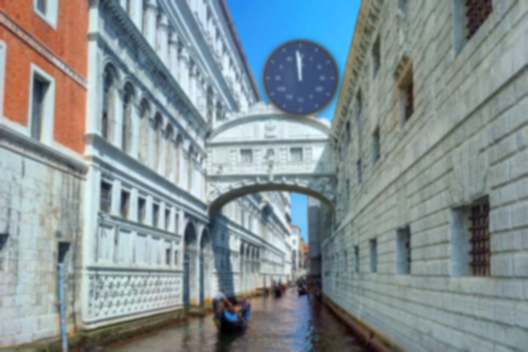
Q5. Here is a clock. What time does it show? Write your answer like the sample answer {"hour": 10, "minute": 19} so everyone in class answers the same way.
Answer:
{"hour": 11, "minute": 59}
